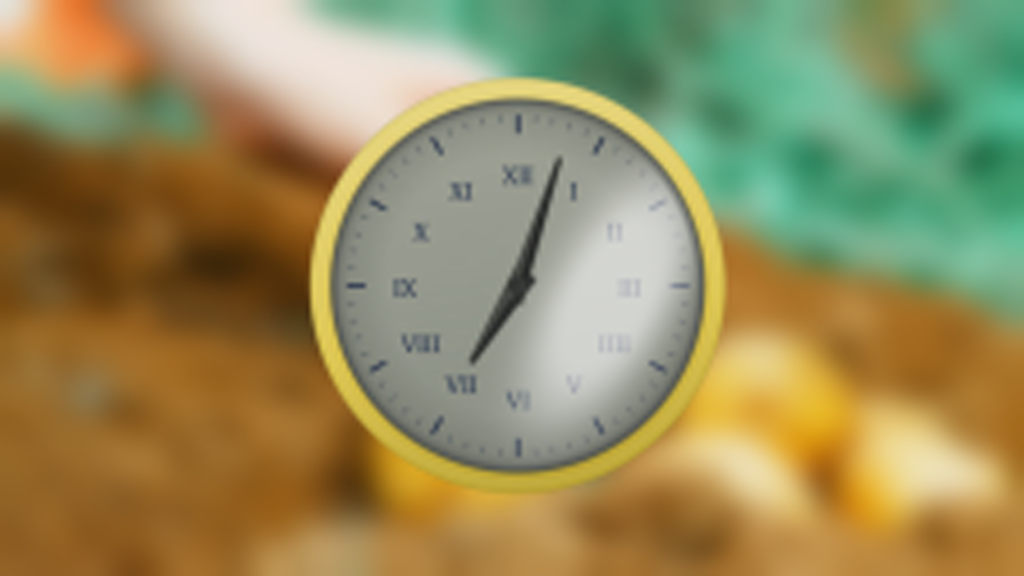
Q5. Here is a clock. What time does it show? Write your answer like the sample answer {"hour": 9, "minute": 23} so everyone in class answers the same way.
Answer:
{"hour": 7, "minute": 3}
